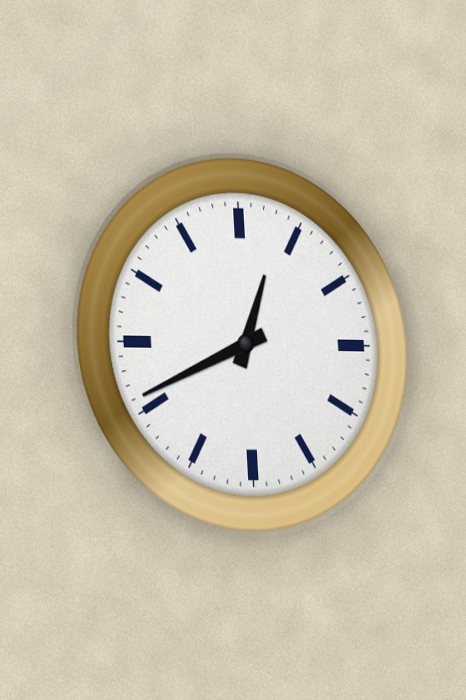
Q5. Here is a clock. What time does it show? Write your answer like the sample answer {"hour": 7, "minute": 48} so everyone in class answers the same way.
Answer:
{"hour": 12, "minute": 41}
